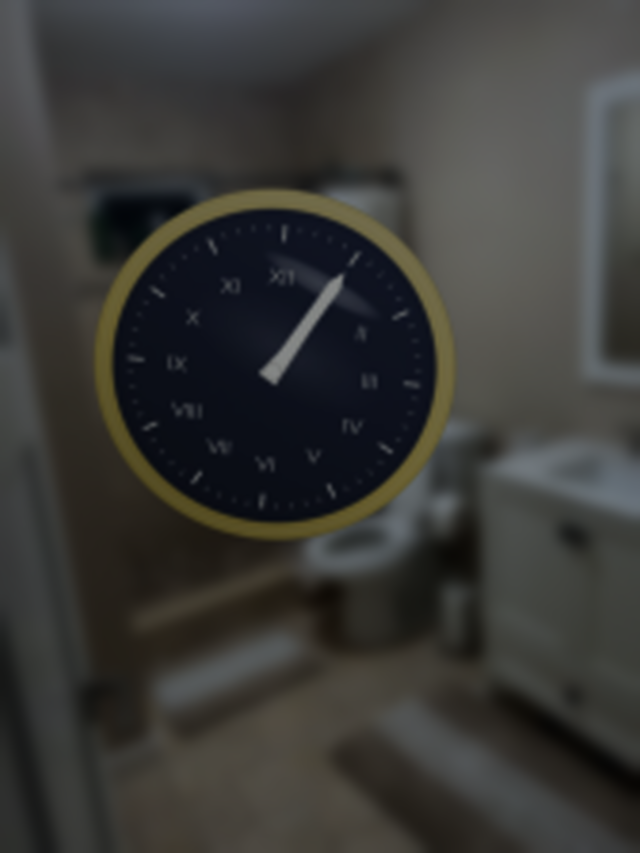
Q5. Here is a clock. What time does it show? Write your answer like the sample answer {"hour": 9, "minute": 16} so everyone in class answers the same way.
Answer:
{"hour": 1, "minute": 5}
